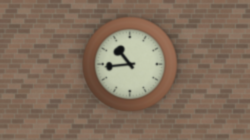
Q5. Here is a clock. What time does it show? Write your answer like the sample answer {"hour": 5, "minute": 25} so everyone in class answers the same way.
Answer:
{"hour": 10, "minute": 44}
